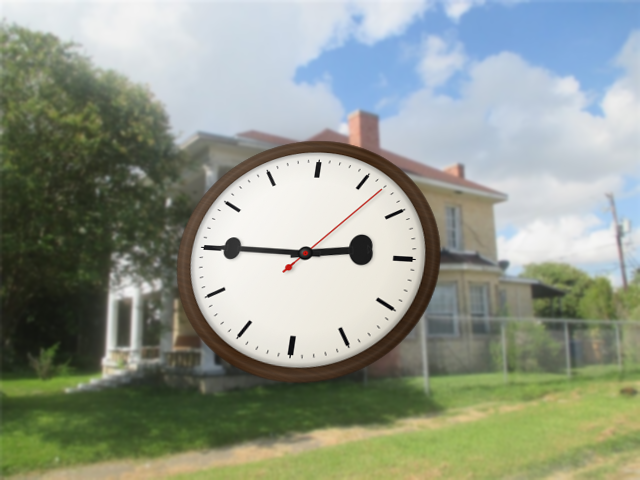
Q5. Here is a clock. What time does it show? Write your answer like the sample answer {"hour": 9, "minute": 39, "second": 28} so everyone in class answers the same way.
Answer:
{"hour": 2, "minute": 45, "second": 7}
